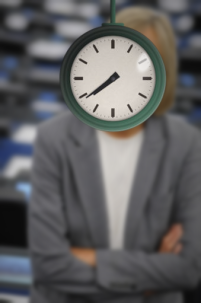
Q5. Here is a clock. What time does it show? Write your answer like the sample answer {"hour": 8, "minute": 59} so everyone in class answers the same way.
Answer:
{"hour": 7, "minute": 39}
